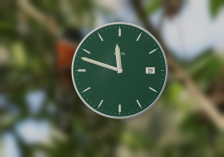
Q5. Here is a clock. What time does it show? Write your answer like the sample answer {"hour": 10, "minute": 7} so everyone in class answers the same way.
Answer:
{"hour": 11, "minute": 48}
